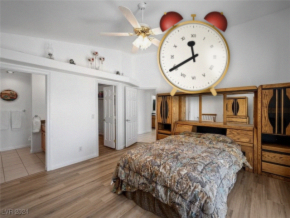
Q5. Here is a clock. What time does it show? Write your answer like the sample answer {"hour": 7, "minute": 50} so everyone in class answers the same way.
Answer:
{"hour": 11, "minute": 40}
